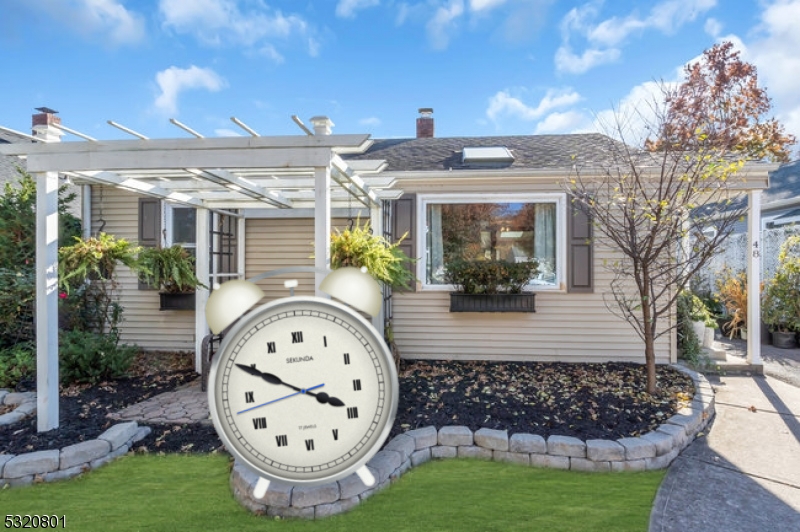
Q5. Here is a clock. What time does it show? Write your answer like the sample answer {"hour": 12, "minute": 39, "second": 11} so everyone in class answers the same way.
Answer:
{"hour": 3, "minute": 49, "second": 43}
